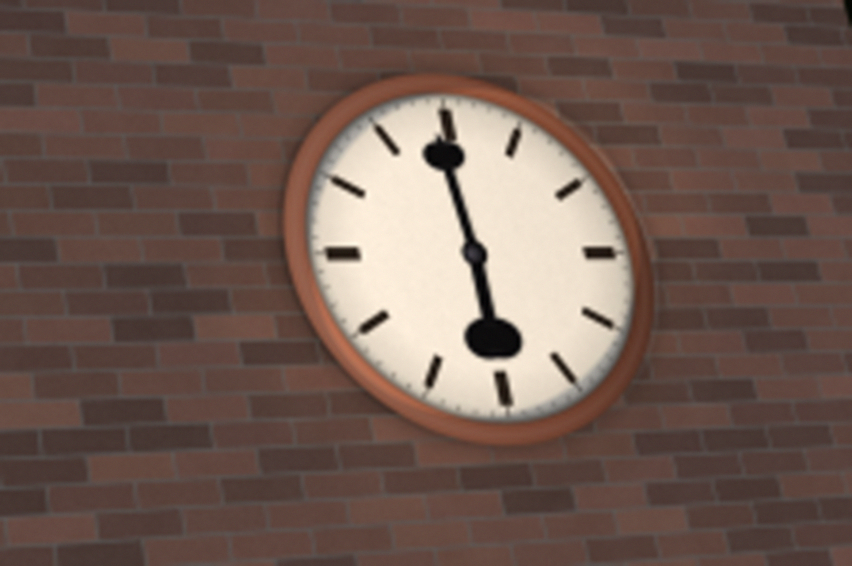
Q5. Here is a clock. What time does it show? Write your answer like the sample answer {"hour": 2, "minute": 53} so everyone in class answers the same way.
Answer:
{"hour": 5, "minute": 59}
